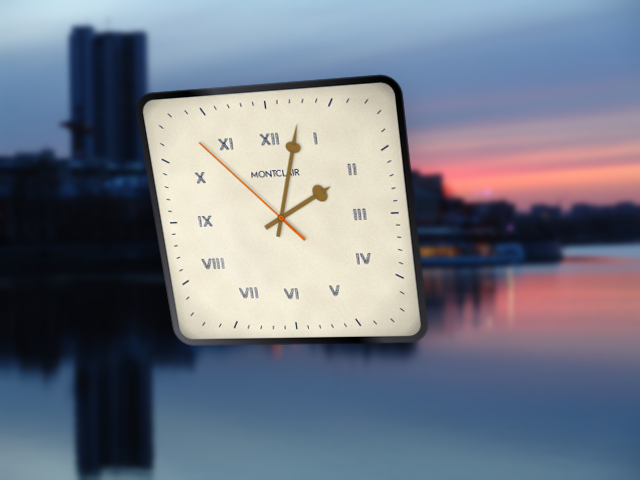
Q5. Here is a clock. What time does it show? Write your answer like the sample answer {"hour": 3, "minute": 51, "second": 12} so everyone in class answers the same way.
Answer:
{"hour": 2, "minute": 2, "second": 53}
